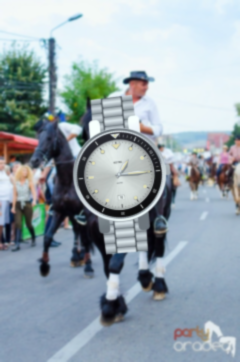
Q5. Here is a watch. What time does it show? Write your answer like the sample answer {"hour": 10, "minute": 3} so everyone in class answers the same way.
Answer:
{"hour": 1, "minute": 15}
